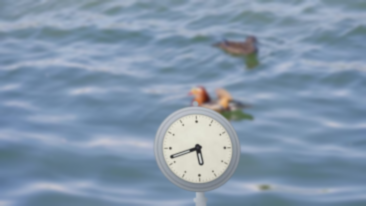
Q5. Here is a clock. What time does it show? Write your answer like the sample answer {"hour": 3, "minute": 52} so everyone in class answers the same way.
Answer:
{"hour": 5, "minute": 42}
